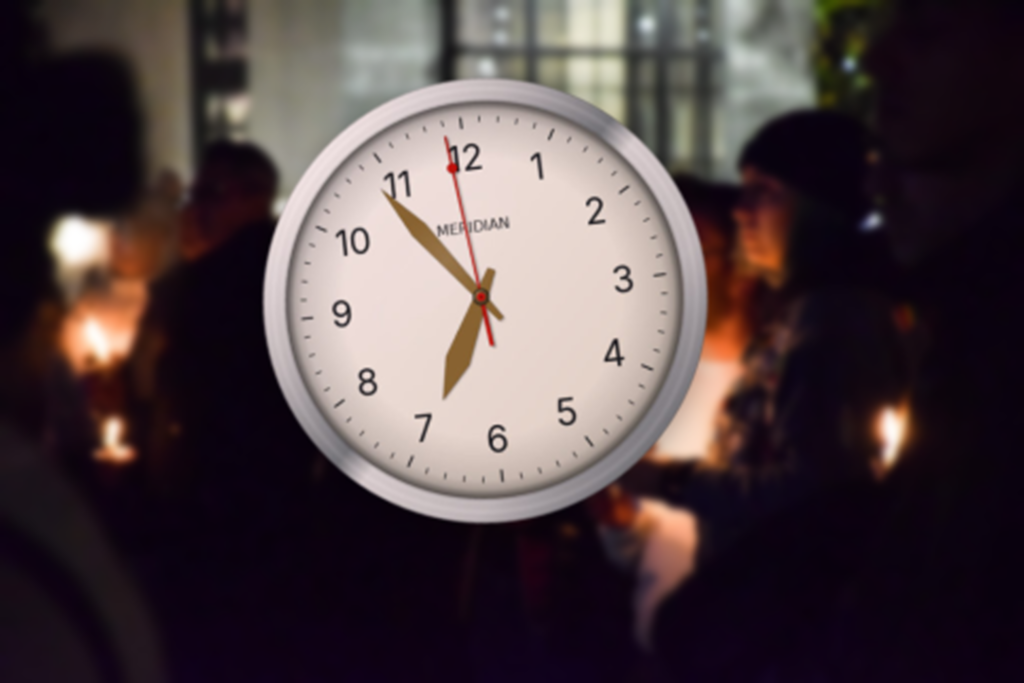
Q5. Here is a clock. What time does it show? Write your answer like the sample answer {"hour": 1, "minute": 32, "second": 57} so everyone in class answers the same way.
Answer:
{"hour": 6, "minute": 53, "second": 59}
